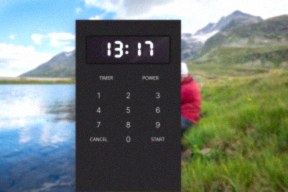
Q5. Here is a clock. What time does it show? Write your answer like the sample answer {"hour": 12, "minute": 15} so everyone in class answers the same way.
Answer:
{"hour": 13, "minute": 17}
